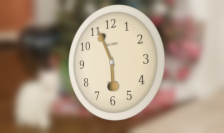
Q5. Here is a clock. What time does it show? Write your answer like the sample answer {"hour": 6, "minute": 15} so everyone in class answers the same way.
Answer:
{"hour": 5, "minute": 56}
